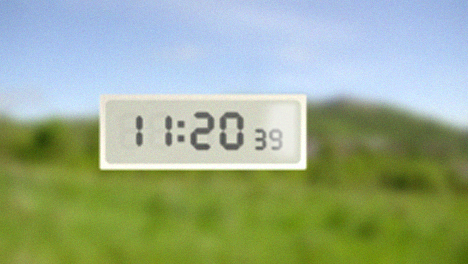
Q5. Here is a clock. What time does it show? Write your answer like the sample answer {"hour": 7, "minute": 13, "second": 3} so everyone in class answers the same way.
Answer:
{"hour": 11, "minute": 20, "second": 39}
